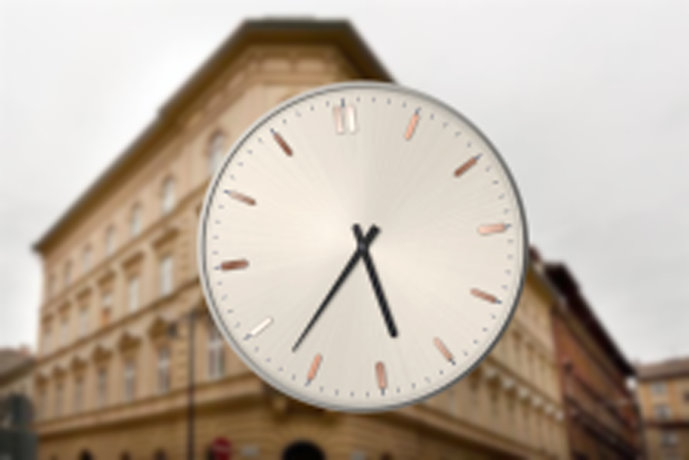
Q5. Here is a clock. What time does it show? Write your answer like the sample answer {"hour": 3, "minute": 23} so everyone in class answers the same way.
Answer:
{"hour": 5, "minute": 37}
